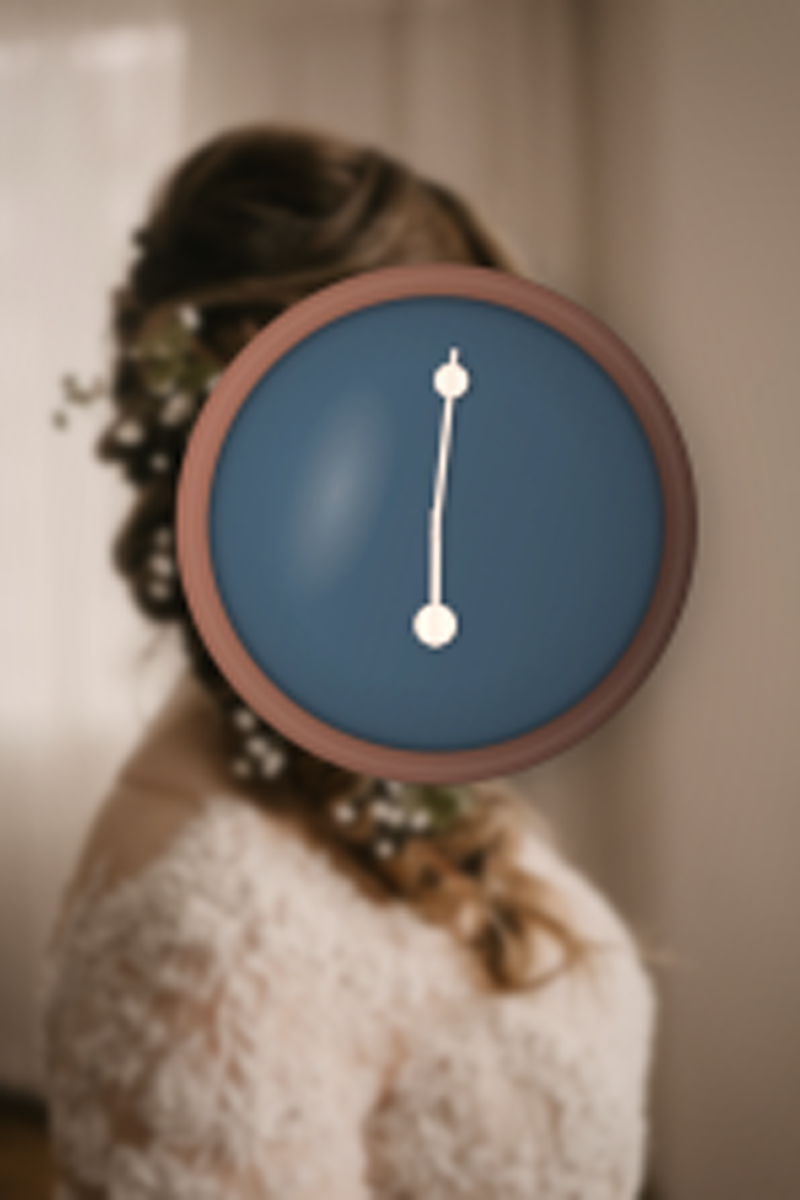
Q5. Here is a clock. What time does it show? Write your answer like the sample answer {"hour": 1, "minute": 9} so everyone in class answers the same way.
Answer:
{"hour": 6, "minute": 1}
